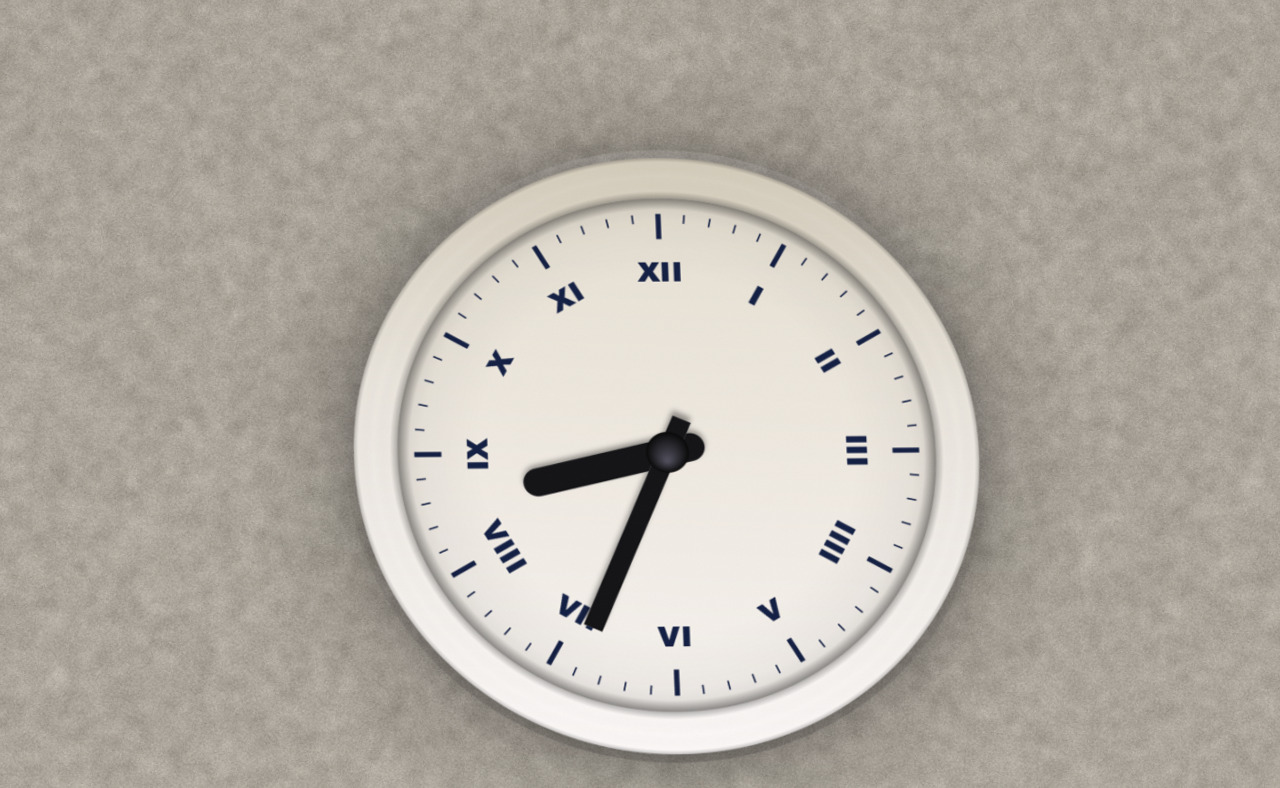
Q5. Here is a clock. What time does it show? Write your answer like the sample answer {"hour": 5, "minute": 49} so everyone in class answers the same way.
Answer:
{"hour": 8, "minute": 34}
